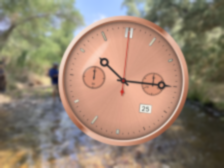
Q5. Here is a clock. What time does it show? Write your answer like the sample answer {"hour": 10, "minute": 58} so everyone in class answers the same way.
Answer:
{"hour": 10, "minute": 15}
